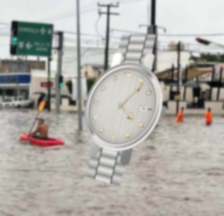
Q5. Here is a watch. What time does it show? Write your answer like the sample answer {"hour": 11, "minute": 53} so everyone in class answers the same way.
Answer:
{"hour": 4, "minute": 6}
